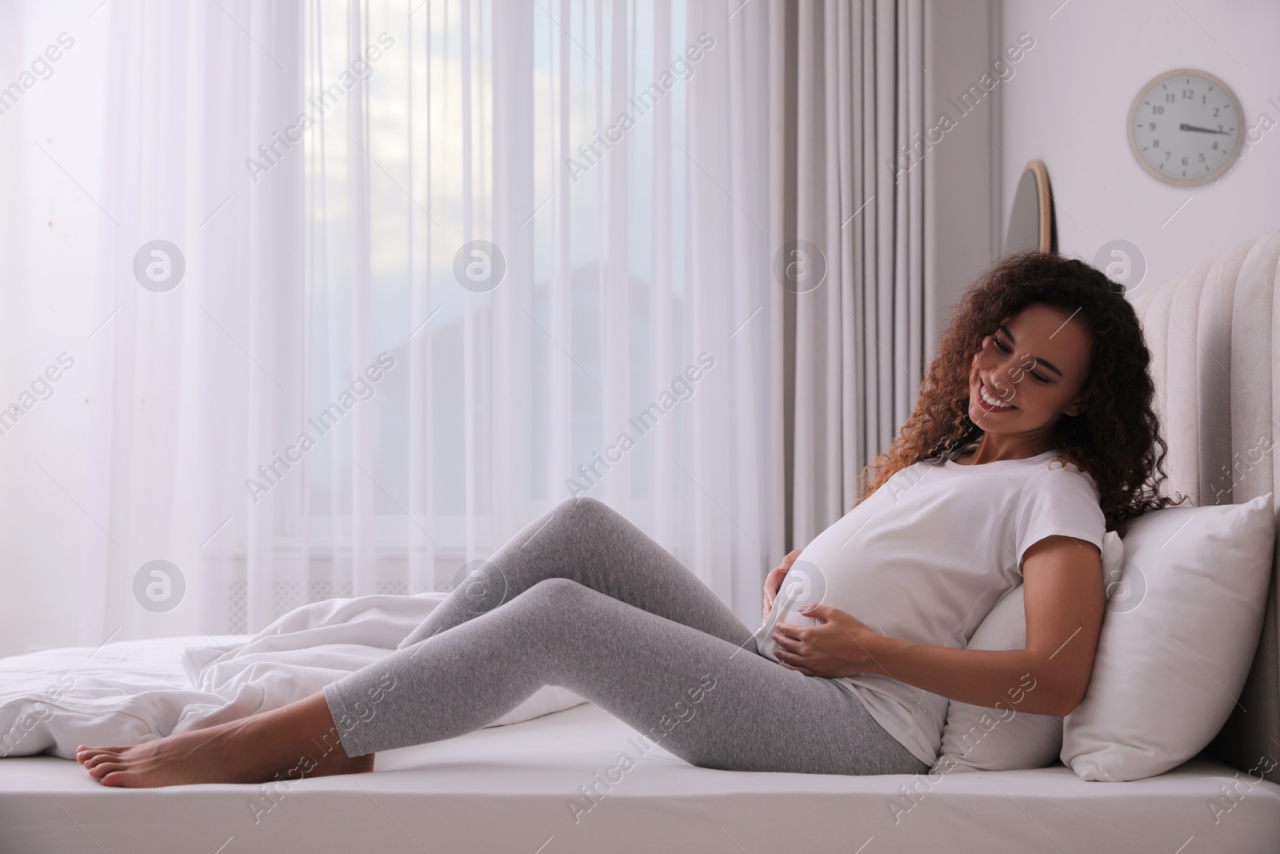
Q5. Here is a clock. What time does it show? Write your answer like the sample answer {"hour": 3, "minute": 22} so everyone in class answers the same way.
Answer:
{"hour": 3, "minute": 16}
